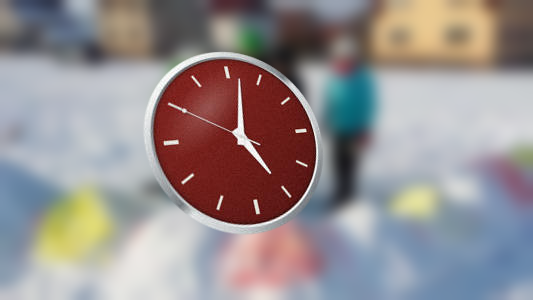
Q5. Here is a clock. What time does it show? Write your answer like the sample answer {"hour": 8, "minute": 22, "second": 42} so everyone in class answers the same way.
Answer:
{"hour": 5, "minute": 1, "second": 50}
